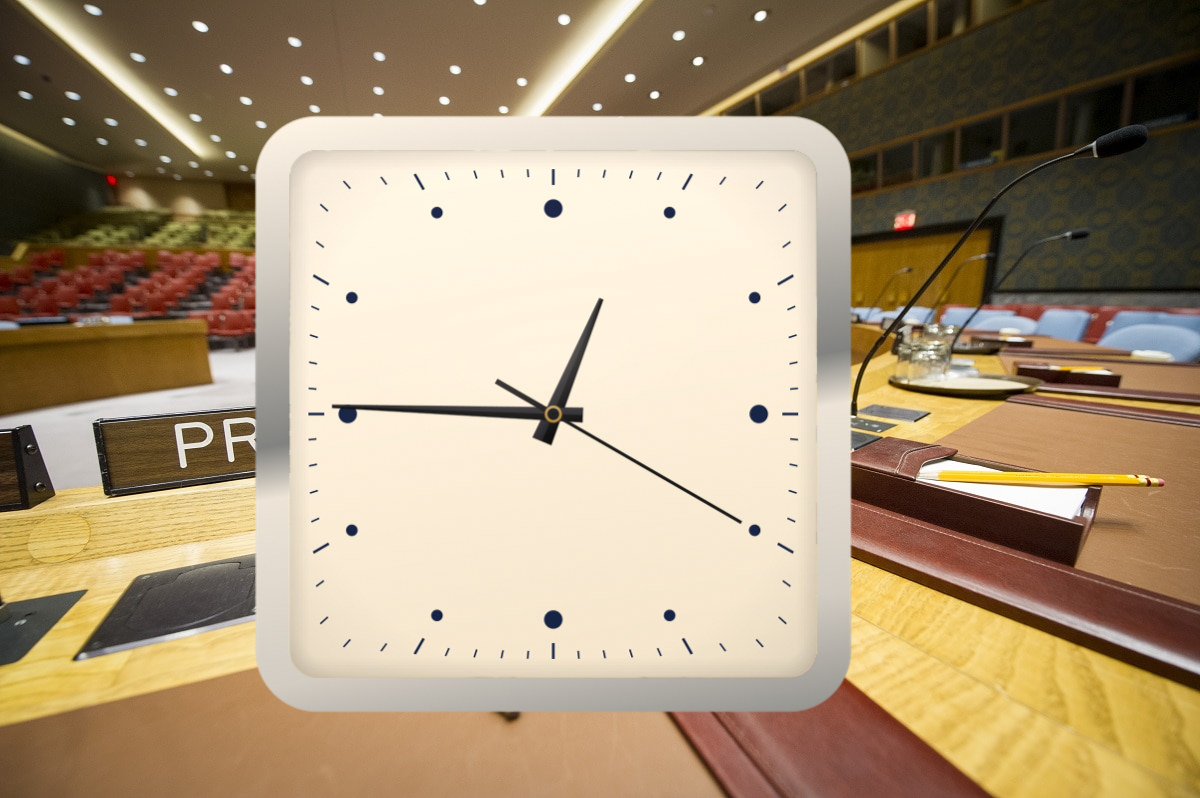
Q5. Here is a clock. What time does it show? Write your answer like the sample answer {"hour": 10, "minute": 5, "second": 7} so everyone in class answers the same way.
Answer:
{"hour": 12, "minute": 45, "second": 20}
